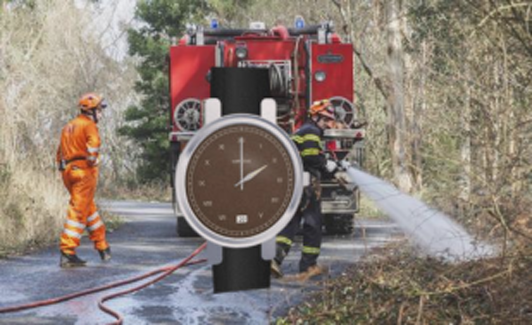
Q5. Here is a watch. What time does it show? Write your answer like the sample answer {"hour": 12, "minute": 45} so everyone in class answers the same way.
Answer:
{"hour": 2, "minute": 0}
